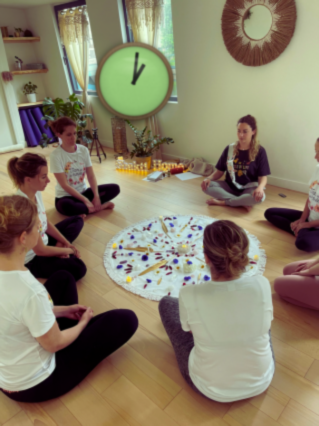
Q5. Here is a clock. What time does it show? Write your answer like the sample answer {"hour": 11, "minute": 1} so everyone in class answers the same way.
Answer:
{"hour": 1, "minute": 1}
